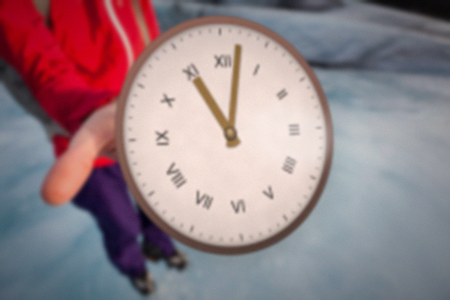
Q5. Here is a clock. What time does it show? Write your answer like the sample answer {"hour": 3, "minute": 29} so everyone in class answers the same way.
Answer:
{"hour": 11, "minute": 2}
